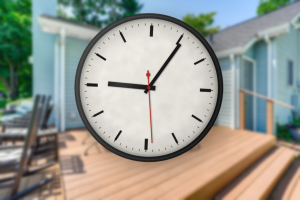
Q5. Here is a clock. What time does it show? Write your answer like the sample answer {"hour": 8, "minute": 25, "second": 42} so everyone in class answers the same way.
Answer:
{"hour": 9, "minute": 5, "second": 29}
